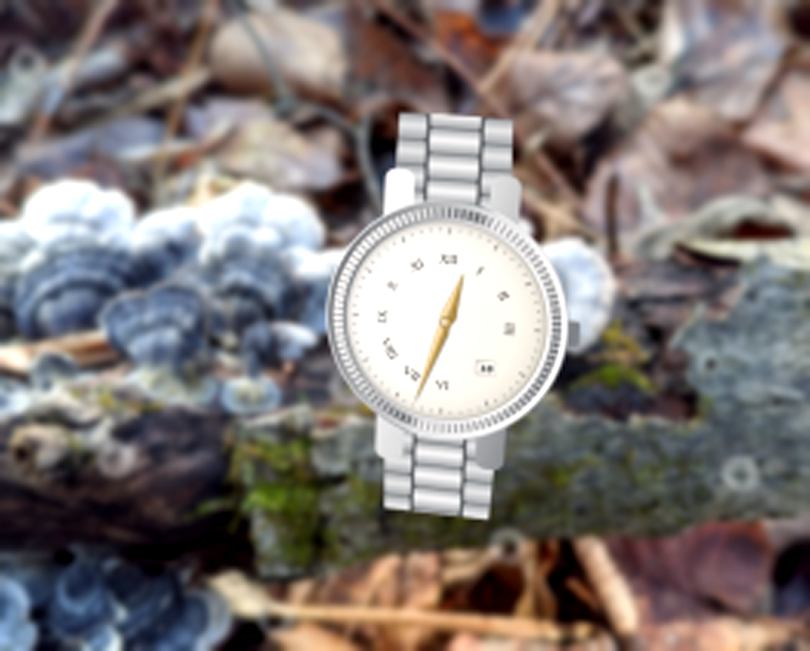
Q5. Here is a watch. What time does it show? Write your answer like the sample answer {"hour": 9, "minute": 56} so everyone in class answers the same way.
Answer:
{"hour": 12, "minute": 33}
